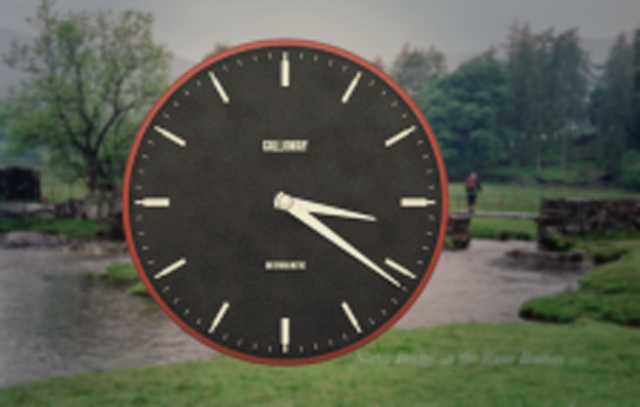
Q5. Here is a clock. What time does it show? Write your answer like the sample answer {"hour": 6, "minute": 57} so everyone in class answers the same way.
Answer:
{"hour": 3, "minute": 21}
